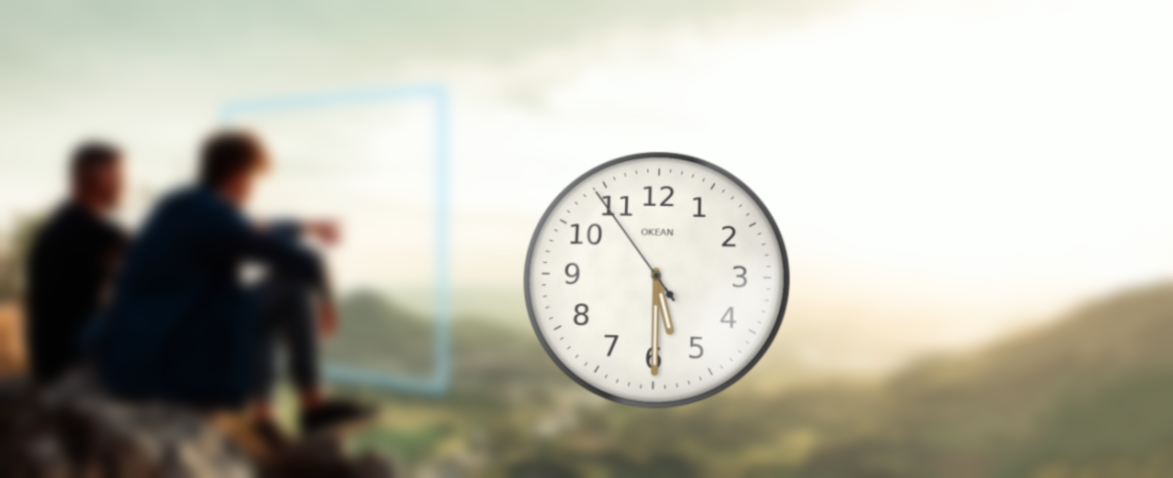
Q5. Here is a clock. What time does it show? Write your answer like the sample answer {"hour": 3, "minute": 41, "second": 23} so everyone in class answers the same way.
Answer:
{"hour": 5, "minute": 29, "second": 54}
